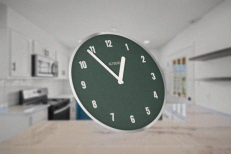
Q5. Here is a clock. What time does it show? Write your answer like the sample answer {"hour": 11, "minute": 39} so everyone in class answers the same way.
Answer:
{"hour": 12, "minute": 54}
